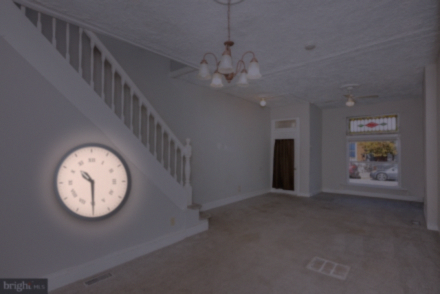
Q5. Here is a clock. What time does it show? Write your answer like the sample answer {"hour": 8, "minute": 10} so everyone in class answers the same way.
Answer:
{"hour": 10, "minute": 30}
